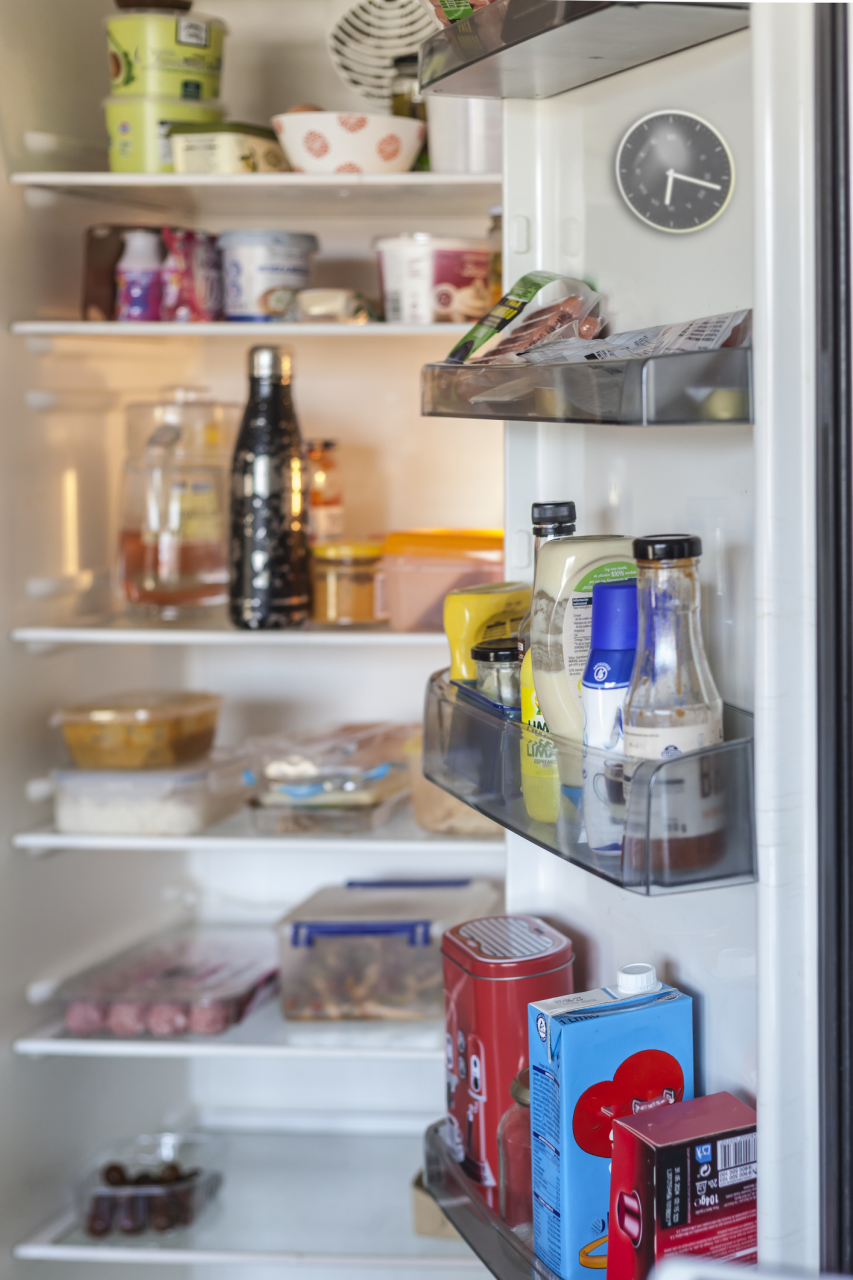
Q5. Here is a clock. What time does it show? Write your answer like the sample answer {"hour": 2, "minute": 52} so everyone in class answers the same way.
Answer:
{"hour": 6, "minute": 17}
